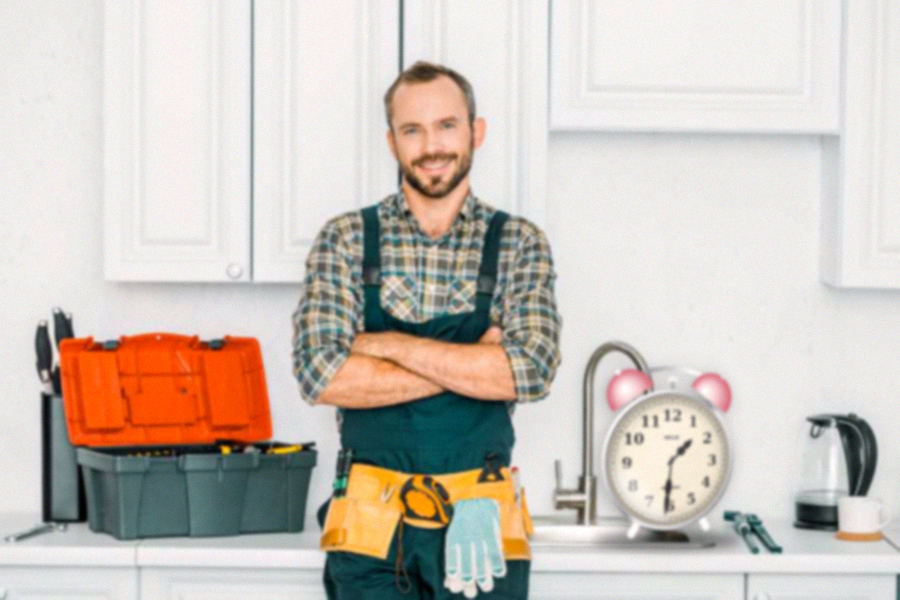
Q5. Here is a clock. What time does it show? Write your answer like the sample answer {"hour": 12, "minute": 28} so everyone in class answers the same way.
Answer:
{"hour": 1, "minute": 31}
